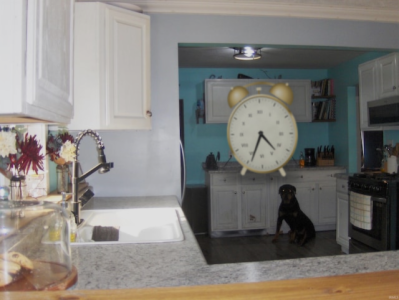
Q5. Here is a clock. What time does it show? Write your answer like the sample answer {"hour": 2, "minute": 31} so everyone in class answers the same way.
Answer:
{"hour": 4, "minute": 34}
